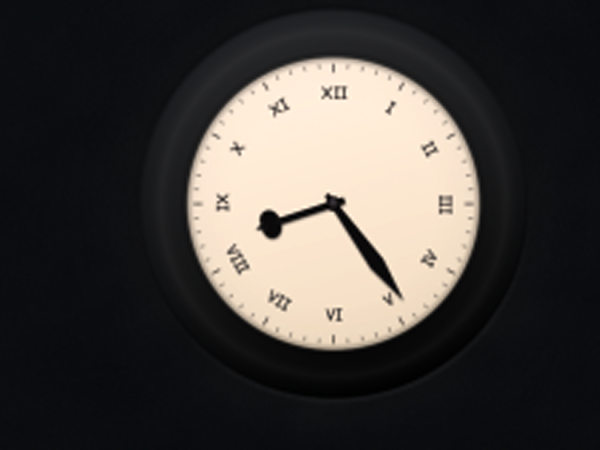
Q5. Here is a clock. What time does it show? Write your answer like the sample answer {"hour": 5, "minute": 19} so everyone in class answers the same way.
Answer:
{"hour": 8, "minute": 24}
